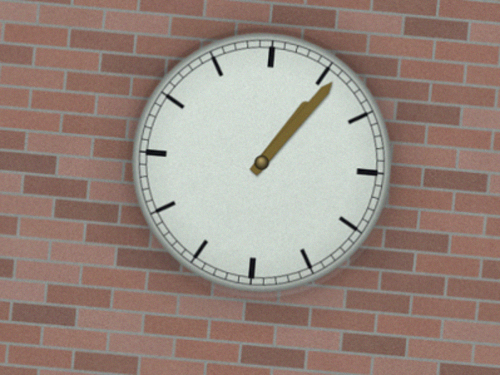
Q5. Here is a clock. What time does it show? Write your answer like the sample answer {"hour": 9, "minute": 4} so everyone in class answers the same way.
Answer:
{"hour": 1, "minute": 6}
